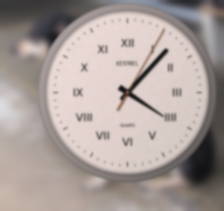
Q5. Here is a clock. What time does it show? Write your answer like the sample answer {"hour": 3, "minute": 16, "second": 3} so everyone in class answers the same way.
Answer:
{"hour": 4, "minute": 7, "second": 5}
